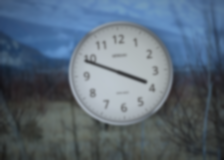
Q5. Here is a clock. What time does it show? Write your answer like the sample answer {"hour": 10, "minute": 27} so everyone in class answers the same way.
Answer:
{"hour": 3, "minute": 49}
